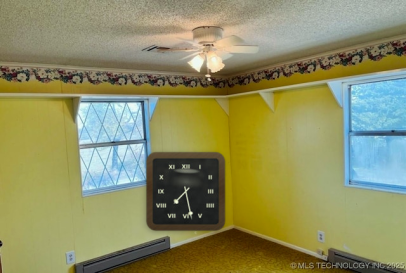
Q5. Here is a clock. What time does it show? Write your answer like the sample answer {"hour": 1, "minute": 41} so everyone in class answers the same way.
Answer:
{"hour": 7, "minute": 28}
